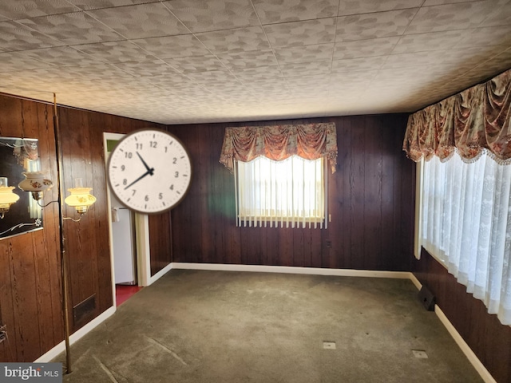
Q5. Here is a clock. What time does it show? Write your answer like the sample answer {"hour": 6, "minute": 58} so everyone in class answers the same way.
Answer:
{"hour": 10, "minute": 38}
